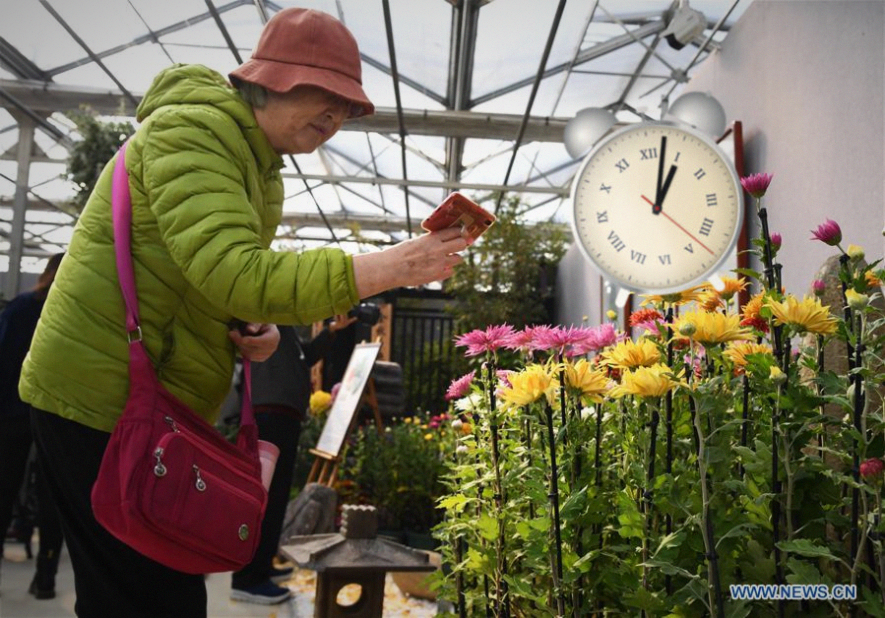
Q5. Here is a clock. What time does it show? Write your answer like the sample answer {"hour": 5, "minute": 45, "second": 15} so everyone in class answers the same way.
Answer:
{"hour": 1, "minute": 2, "second": 23}
